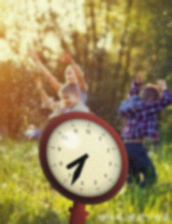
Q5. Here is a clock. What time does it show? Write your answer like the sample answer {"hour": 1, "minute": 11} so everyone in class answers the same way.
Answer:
{"hour": 7, "minute": 33}
